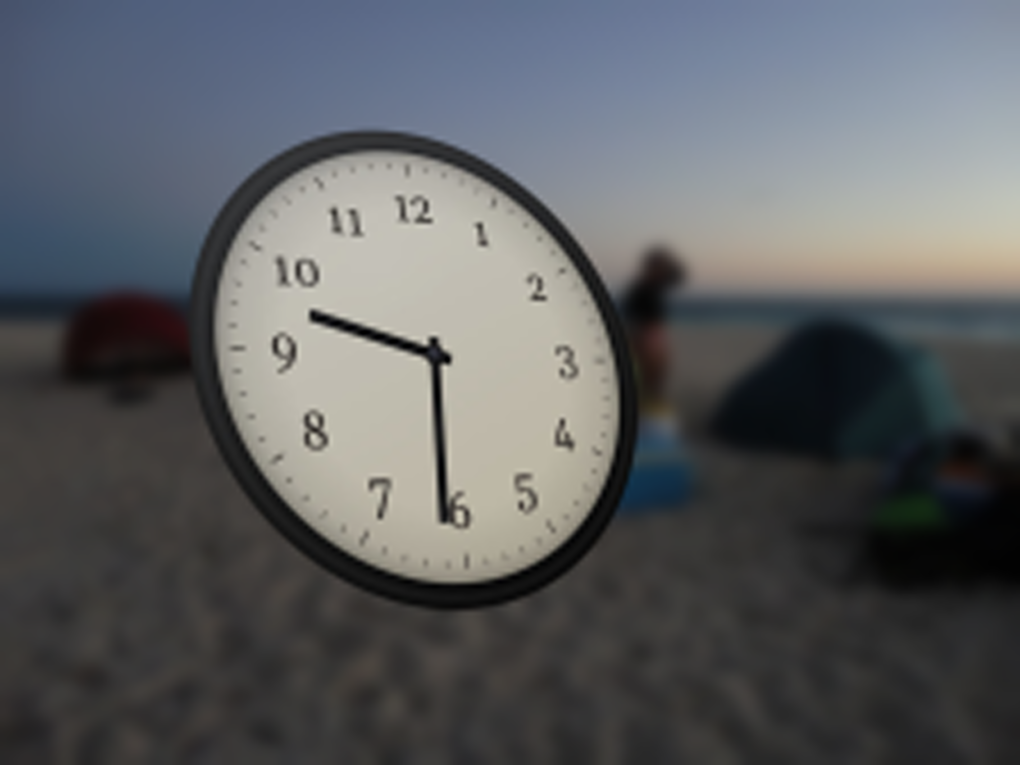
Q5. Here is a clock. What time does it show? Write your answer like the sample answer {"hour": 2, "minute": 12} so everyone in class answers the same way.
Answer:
{"hour": 9, "minute": 31}
